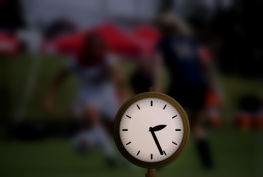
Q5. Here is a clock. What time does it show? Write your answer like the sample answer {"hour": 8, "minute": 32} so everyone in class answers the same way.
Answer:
{"hour": 2, "minute": 26}
